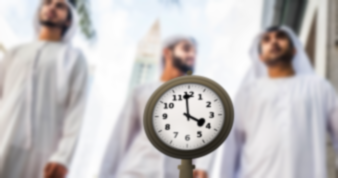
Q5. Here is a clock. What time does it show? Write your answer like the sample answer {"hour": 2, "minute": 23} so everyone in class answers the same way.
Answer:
{"hour": 3, "minute": 59}
